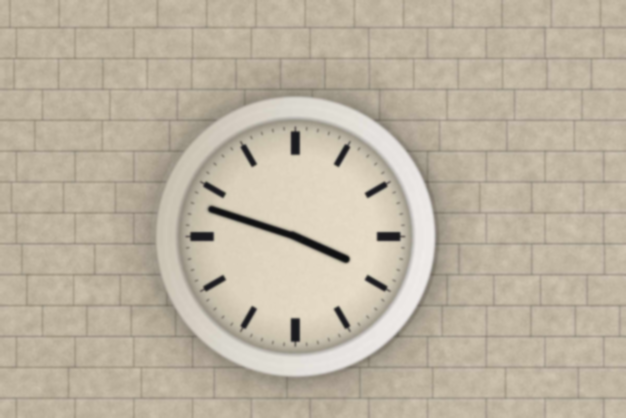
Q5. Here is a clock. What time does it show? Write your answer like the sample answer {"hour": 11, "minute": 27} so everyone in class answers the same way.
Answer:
{"hour": 3, "minute": 48}
